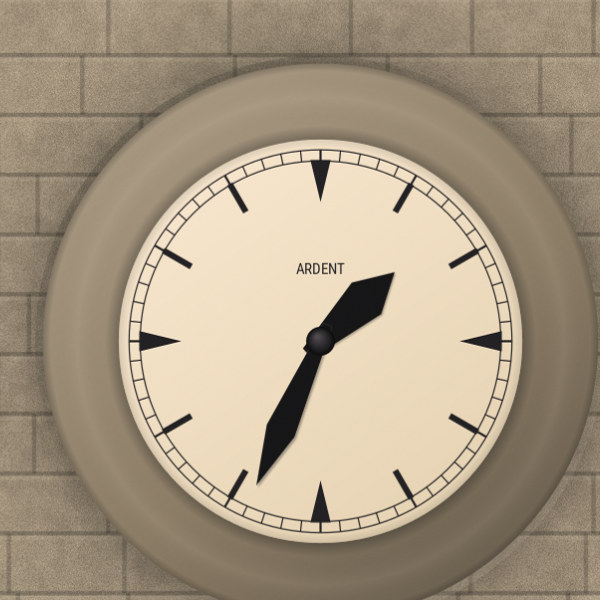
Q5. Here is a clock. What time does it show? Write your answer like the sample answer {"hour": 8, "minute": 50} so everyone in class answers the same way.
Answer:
{"hour": 1, "minute": 34}
